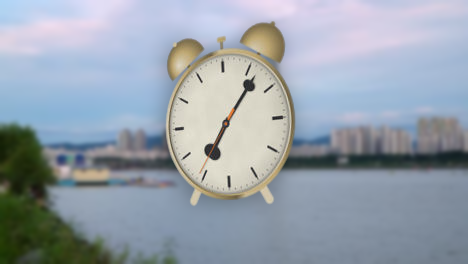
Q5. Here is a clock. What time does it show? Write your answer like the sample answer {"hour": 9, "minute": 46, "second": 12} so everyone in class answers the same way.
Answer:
{"hour": 7, "minute": 6, "second": 36}
